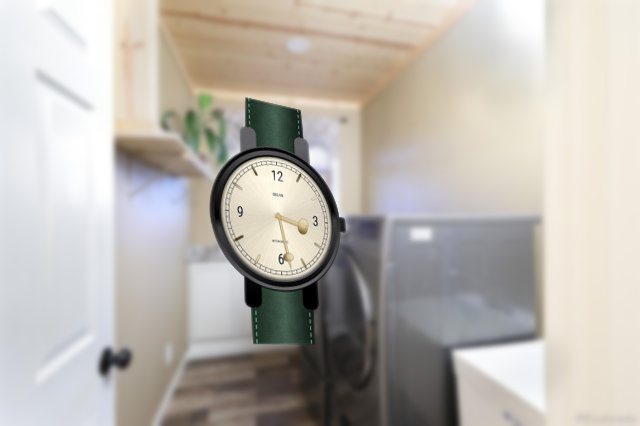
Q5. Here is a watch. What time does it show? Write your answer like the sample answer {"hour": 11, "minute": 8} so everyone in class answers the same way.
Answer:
{"hour": 3, "minute": 28}
